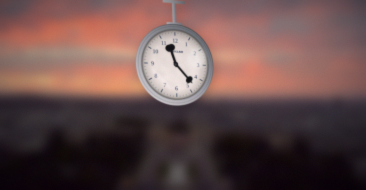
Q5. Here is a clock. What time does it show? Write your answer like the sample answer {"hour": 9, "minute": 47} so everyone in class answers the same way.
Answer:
{"hour": 11, "minute": 23}
